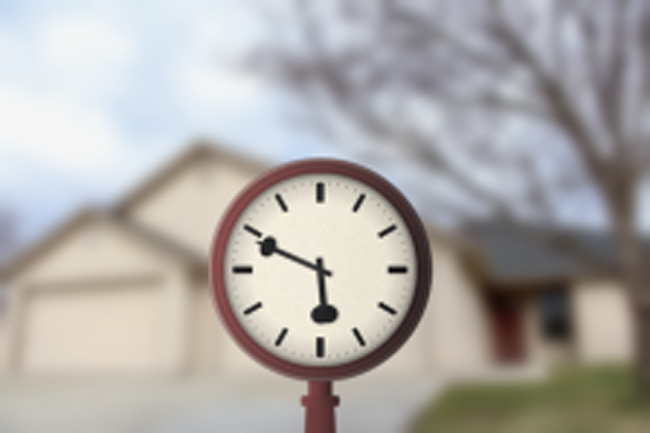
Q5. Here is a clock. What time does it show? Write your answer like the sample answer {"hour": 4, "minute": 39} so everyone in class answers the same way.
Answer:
{"hour": 5, "minute": 49}
